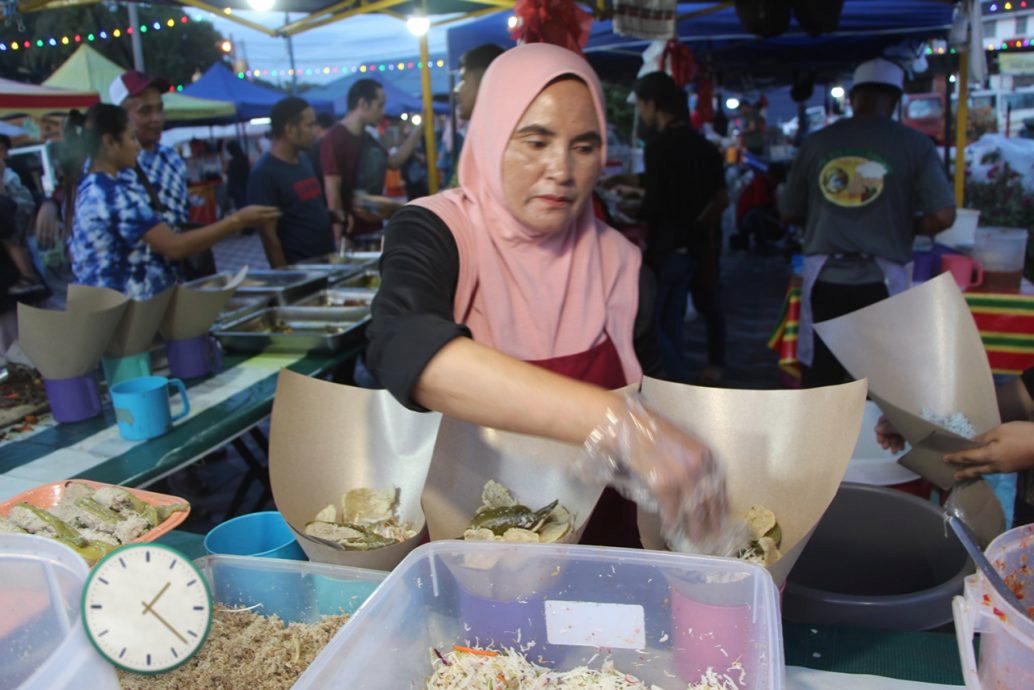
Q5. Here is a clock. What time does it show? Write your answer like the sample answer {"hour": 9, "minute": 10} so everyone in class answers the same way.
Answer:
{"hour": 1, "minute": 22}
